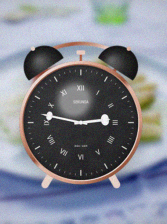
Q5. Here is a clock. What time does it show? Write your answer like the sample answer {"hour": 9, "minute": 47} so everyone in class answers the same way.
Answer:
{"hour": 2, "minute": 47}
